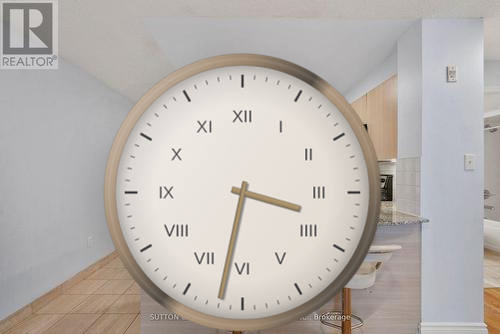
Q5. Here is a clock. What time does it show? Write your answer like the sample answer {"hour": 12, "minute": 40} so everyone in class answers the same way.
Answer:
{"hour": 3, "minute": 32}
